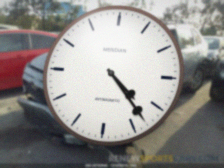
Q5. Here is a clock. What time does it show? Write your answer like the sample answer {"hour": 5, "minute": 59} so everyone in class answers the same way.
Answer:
{"hour": 4, "minute": 23}
